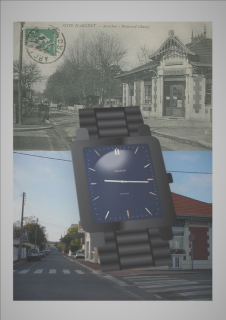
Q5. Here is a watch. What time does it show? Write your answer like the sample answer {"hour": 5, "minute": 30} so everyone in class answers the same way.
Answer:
{"hour": 9, "minute": 16}
